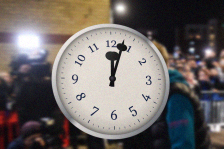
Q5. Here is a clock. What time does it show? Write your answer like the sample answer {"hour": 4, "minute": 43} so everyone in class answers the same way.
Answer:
{"hour": 12, "minute": 3}
